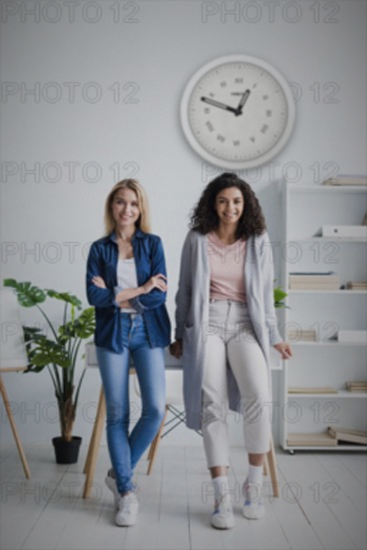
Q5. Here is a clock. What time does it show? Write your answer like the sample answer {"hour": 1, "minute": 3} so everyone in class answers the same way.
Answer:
{"hour": 12, "minute": 48}
